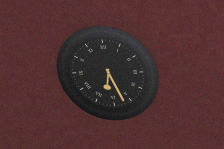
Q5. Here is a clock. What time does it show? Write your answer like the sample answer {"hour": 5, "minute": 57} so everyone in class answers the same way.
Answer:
{"hour": 6, "minute": 27}
